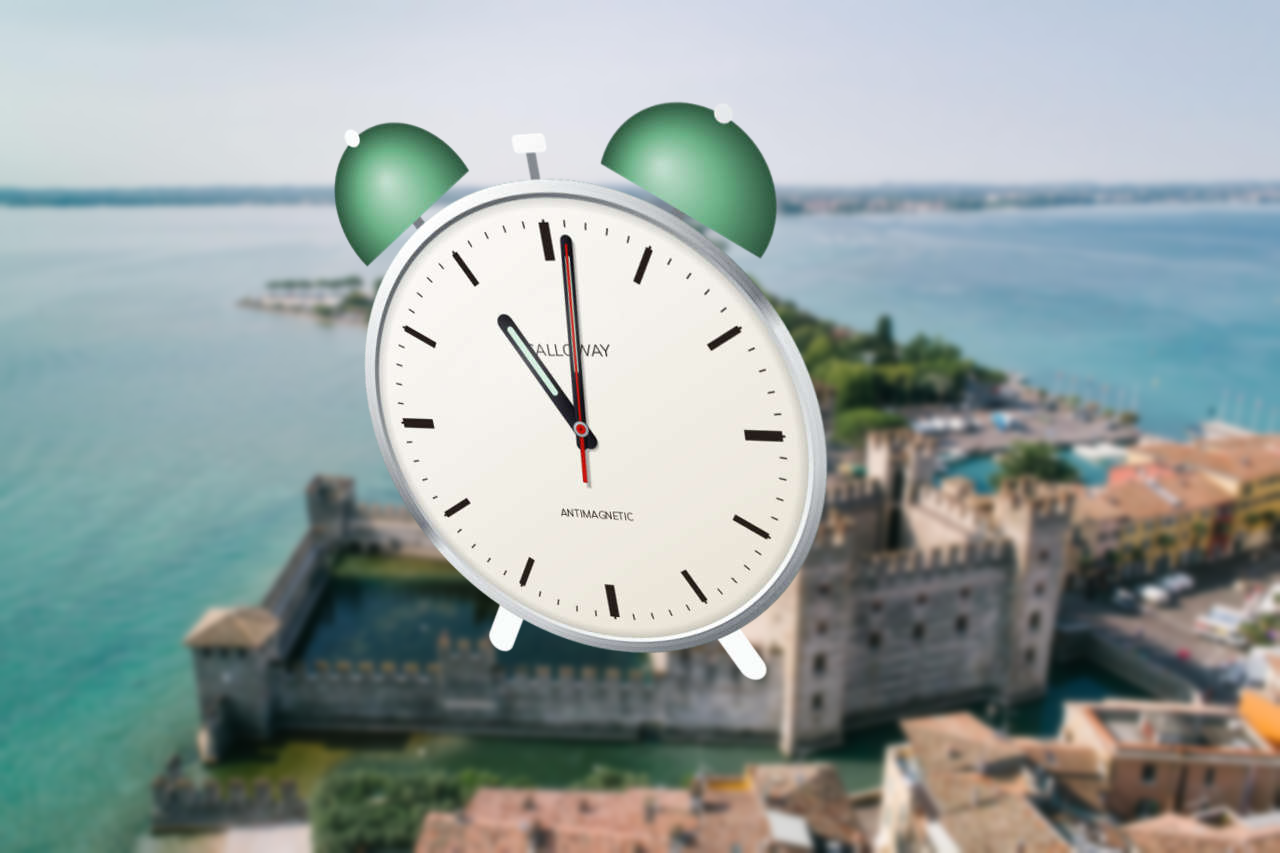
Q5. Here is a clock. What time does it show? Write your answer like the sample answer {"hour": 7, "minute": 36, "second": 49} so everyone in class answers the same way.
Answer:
{"hour": 11, "minute": 1, "second": 1}
